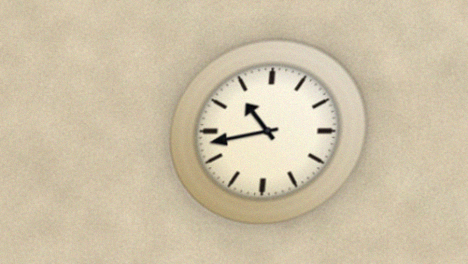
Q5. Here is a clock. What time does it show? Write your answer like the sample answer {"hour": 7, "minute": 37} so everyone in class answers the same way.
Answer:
{"hour": 10, "minute": 43}
